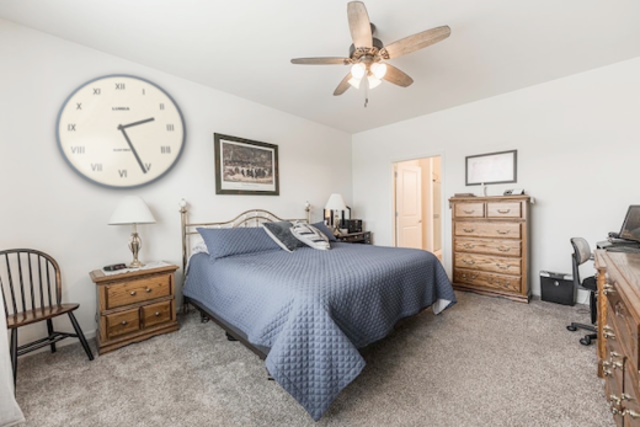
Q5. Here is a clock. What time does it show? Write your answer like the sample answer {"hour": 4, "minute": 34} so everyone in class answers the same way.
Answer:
{"hour": 2, "minute": 26}
